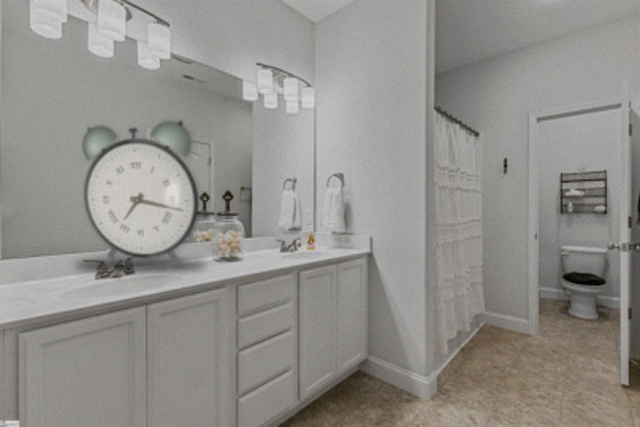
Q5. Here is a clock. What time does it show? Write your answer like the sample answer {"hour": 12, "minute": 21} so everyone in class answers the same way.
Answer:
{"hour": 7, "minute": 17}
